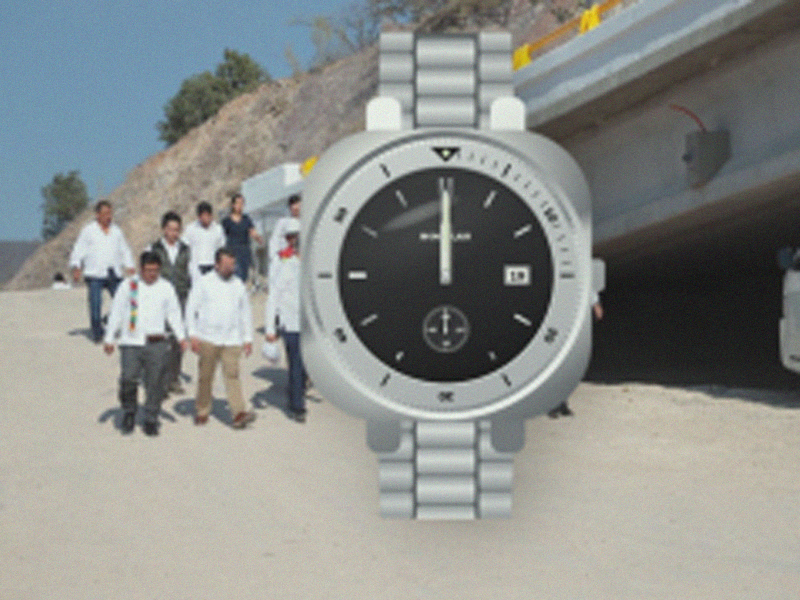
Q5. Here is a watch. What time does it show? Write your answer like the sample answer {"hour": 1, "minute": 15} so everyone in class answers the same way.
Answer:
{"hour": 12, "minute": 0}
